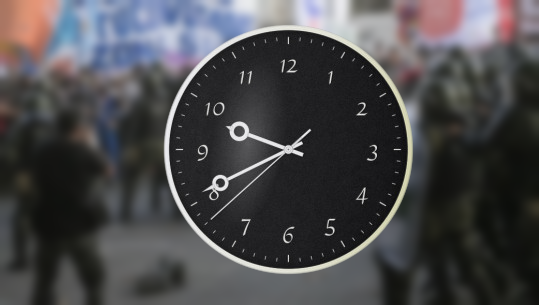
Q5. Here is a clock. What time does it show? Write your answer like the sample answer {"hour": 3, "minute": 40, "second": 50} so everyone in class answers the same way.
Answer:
{"hour": 9, "minute": 40, "second": 38}
